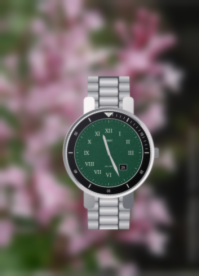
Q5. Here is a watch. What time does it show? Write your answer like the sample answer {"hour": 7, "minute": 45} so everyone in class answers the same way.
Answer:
{"hour": 11, "minute": 26}
